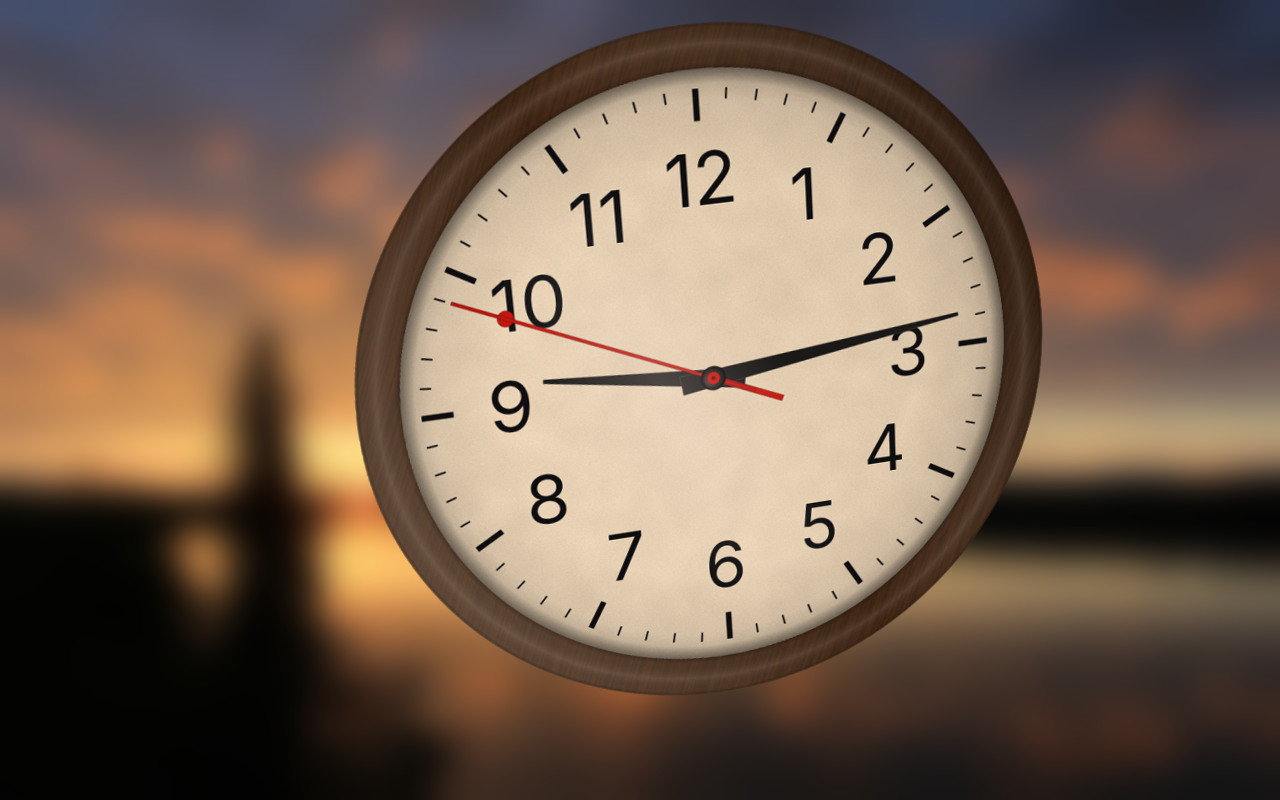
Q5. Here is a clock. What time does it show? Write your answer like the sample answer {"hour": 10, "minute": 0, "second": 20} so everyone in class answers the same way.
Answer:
{"hour": 9, "minute": 13, "second": 49}
